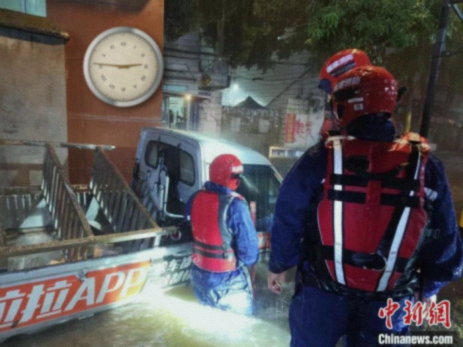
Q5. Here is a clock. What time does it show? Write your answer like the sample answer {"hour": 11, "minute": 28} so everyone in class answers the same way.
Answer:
{"hour": 2, "minute": 46}
